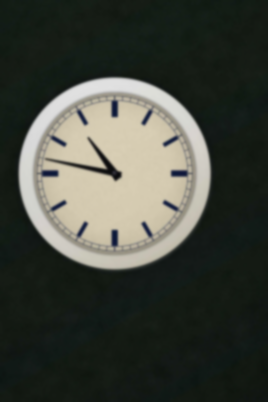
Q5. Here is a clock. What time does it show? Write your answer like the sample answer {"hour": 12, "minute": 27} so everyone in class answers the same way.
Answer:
{"hour": 10, "minute": 47}
